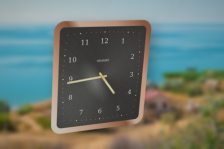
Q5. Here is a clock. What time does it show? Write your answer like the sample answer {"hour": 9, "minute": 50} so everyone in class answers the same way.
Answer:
{"hour": 4, "minute": 44}
